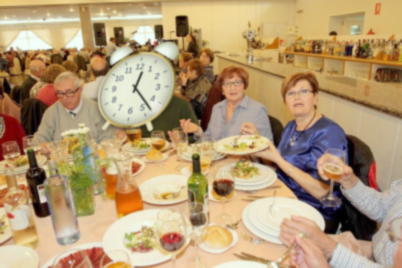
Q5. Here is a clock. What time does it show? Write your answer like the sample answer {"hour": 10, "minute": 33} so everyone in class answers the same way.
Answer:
{"hour": 12, "minute": 23}
